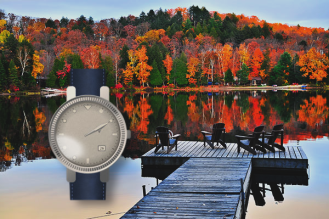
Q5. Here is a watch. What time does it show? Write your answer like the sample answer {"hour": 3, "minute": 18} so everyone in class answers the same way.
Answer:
{"hour": 2, "minute": 10}
